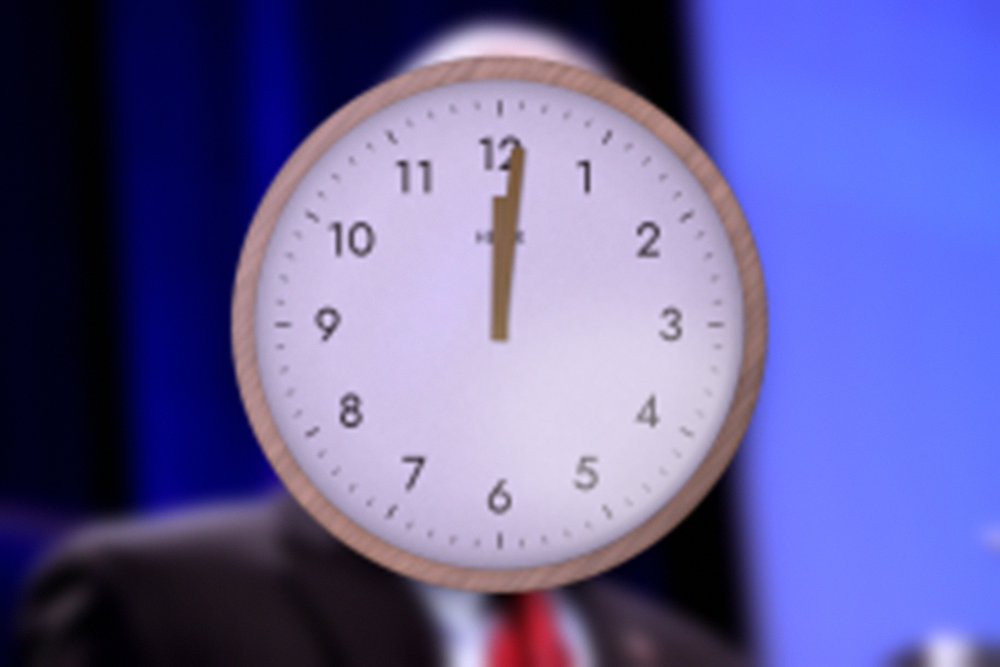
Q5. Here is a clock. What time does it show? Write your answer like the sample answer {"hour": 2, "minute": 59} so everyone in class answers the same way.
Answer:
{"hour": 12, "minute": 1}
